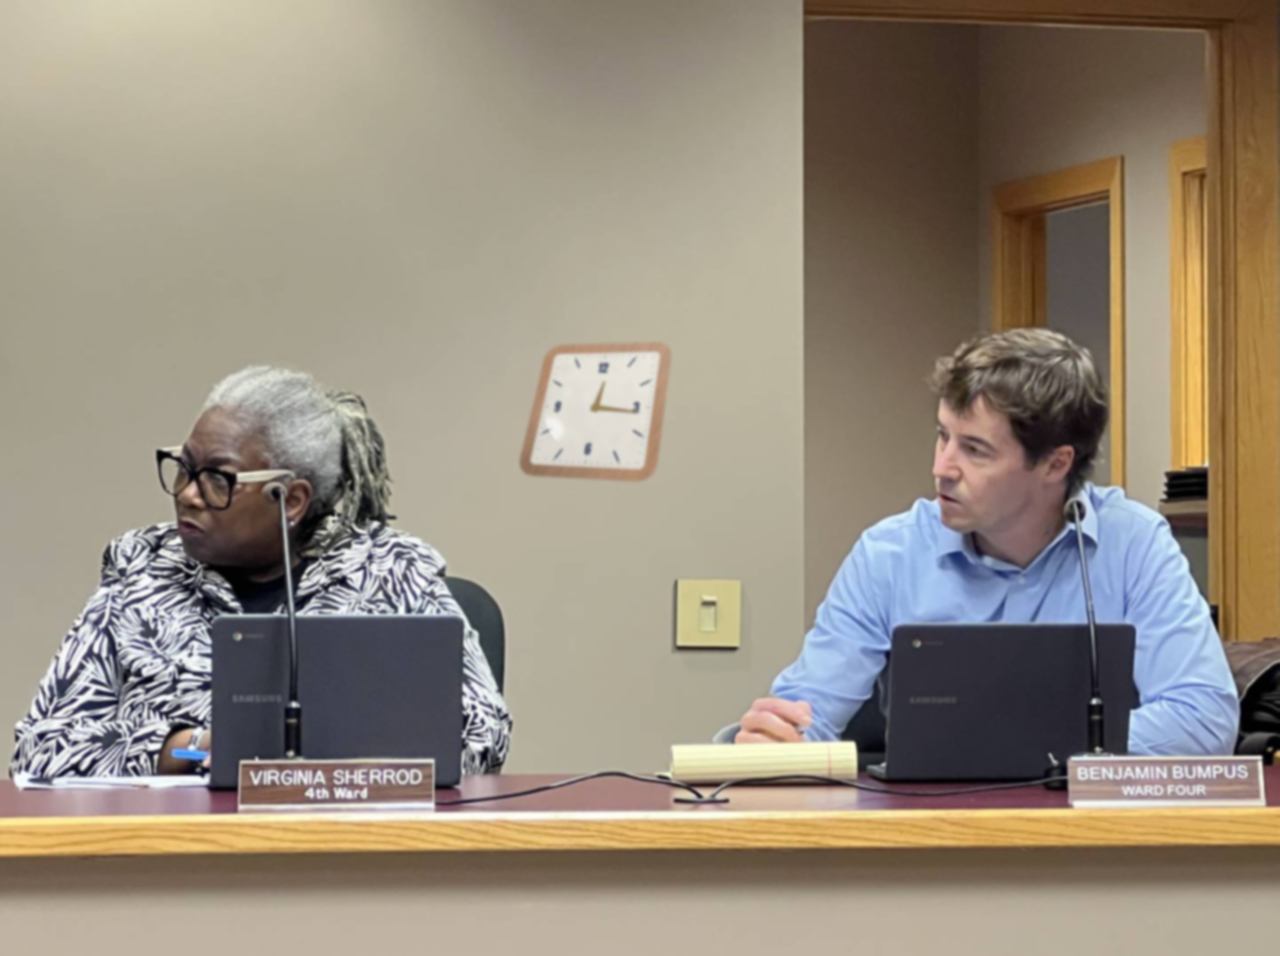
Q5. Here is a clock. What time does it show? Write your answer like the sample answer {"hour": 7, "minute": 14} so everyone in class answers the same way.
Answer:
{"hour": 12, "minute": 16}
